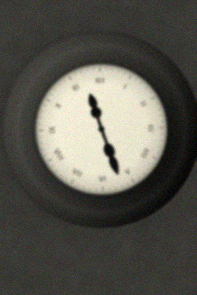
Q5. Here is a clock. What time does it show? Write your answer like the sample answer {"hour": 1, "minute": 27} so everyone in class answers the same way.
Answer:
{"hour": 11, "minute": 27}
